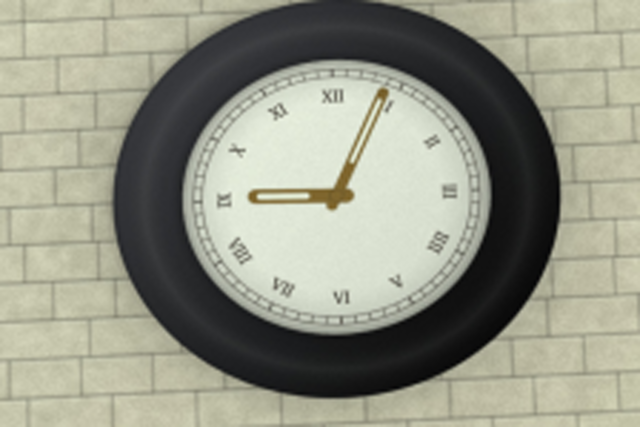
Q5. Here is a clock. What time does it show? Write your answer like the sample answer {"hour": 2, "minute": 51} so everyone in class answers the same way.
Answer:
{"hour": 9, "minute": 4}
